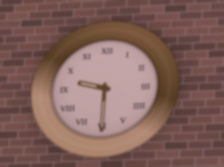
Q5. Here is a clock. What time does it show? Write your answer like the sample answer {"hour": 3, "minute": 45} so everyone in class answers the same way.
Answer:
{"hour": 9, "minute": 30}
